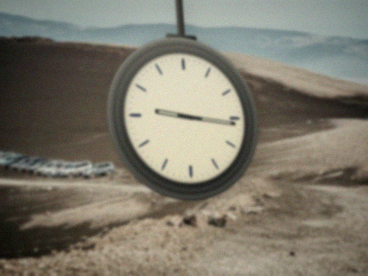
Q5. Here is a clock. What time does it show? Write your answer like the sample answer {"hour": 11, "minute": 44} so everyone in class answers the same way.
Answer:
{"hour": 9, "minute": 16}
